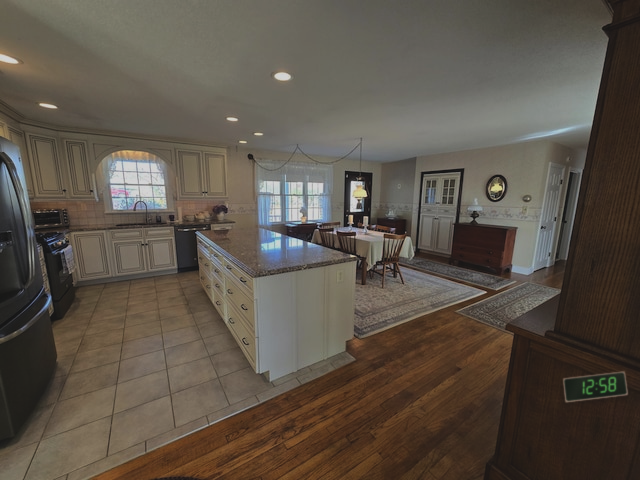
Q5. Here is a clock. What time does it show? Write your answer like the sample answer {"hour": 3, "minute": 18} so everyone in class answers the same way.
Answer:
{"hour": 12, "minute": 58}
